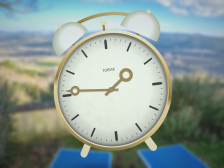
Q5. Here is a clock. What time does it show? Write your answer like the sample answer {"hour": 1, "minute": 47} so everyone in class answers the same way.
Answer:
{"hour": 1, "minute": 46}
